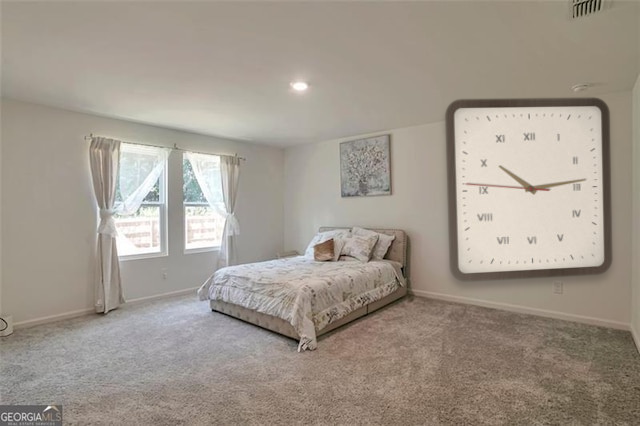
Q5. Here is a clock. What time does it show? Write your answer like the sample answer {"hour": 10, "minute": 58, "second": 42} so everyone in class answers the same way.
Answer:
{"hour": 10, "minute": 13, "second": 46}
